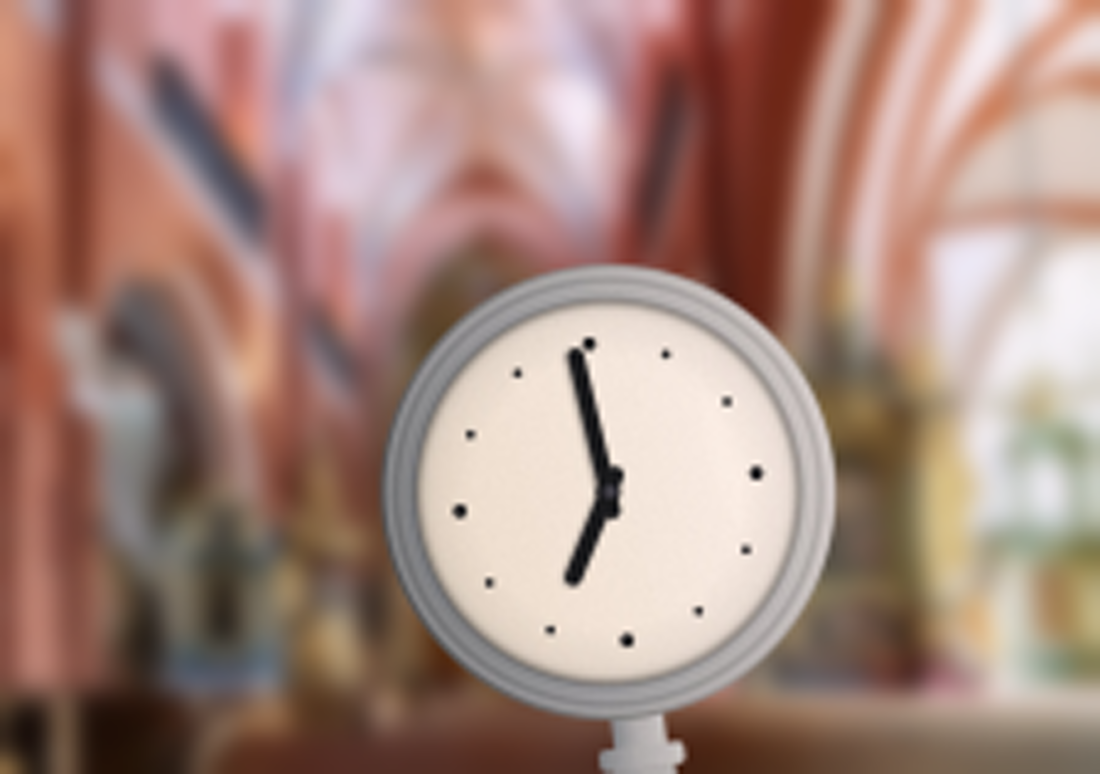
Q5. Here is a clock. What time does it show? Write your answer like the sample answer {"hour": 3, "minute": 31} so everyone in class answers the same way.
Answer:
{"hour": 6, "minute": 59}
